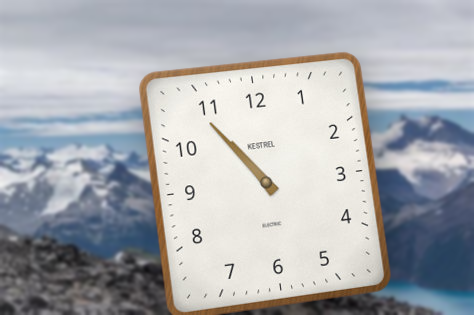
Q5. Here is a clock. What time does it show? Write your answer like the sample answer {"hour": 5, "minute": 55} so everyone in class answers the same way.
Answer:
{"hour": 10, "minute": 54}
